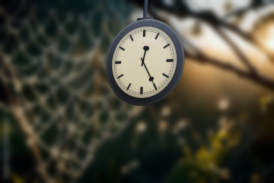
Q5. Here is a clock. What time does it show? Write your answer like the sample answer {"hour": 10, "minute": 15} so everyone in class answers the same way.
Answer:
{"hour": 12, "minute": 25}
